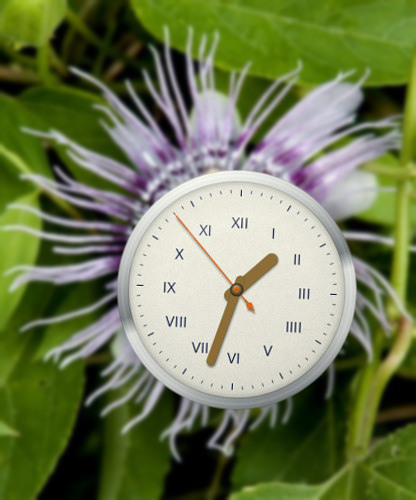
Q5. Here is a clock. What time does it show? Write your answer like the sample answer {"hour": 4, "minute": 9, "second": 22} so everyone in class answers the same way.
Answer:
{"hour": 1, "minute": 32, "second": 53}
